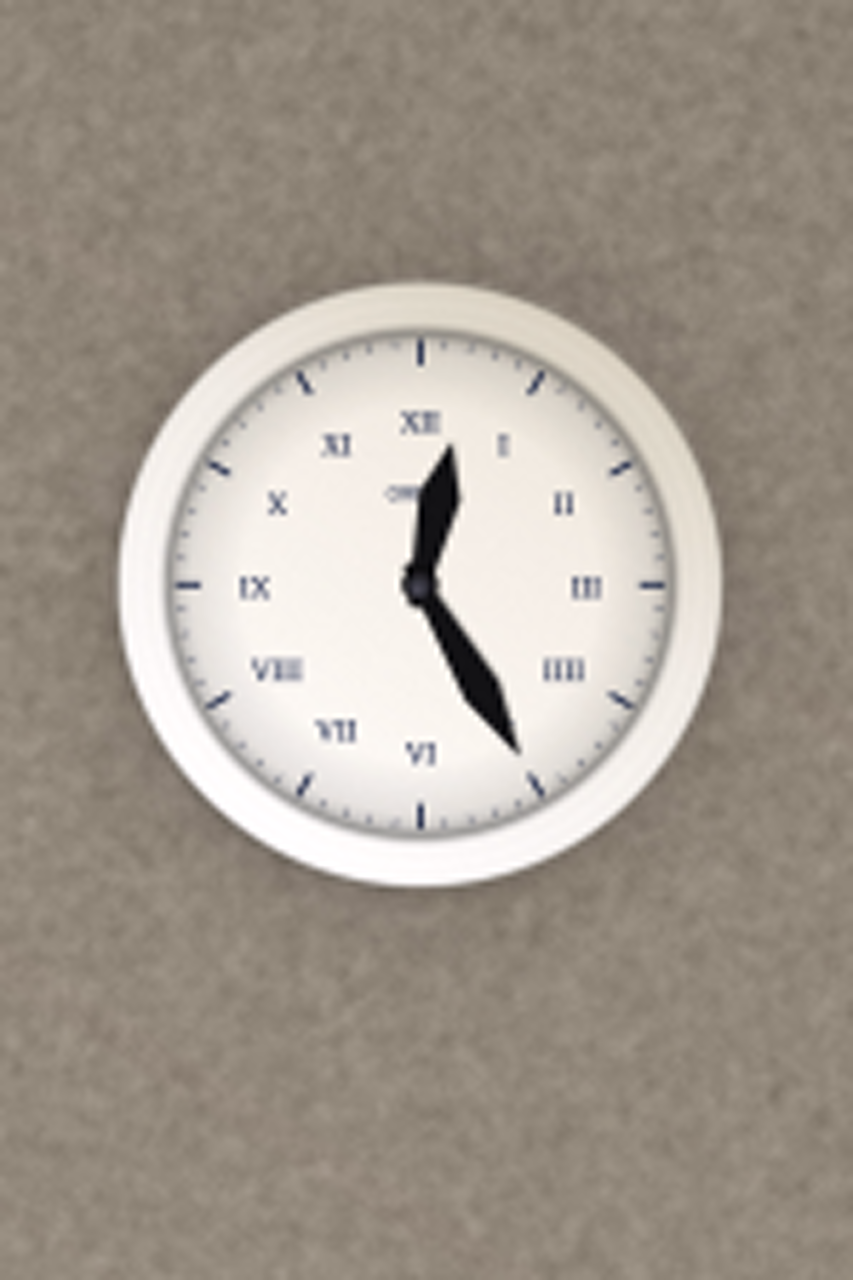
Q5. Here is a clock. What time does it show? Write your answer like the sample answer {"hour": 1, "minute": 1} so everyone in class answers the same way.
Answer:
{"hour": 12, "minute": 25}
